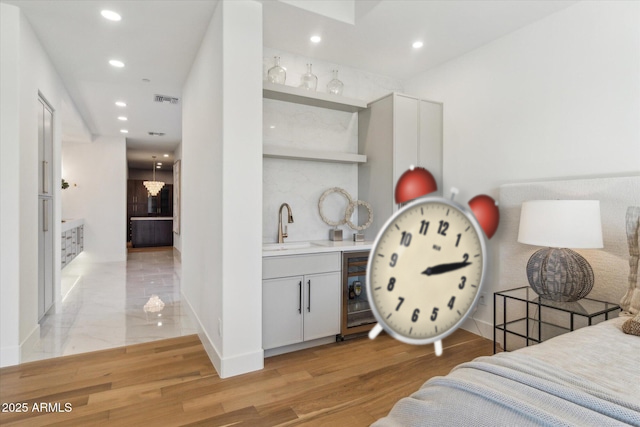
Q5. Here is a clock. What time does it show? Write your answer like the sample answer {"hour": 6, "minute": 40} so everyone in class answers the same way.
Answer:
{"hour": 2, "minute": 11}
